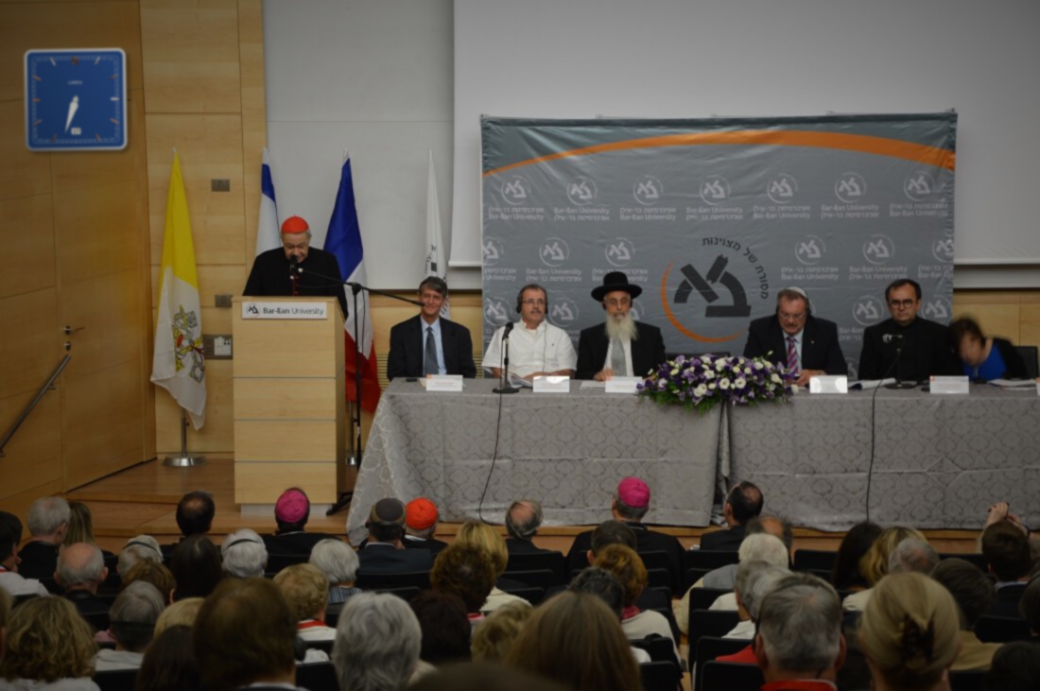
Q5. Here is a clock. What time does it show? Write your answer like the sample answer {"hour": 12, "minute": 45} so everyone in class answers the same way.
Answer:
{"hour": 6, "minute": 33}
